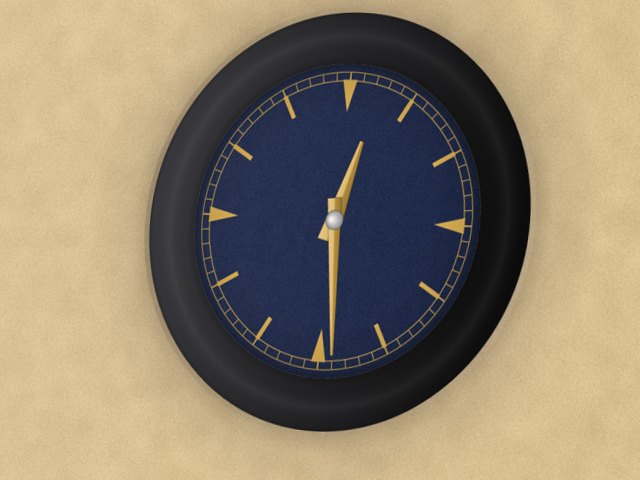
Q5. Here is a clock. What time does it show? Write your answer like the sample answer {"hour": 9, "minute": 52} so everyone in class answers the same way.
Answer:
{"hour": 12, "minute": 29}
